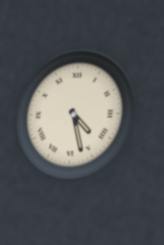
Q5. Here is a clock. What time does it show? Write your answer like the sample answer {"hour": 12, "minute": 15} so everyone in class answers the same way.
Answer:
{"hour": 4, "minute": 27}
